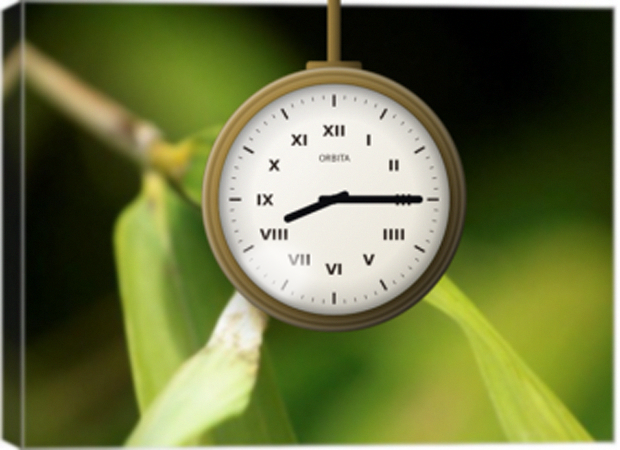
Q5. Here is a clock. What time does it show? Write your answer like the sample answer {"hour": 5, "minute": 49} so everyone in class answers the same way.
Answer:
{"hour": 8, "minute": 15}
